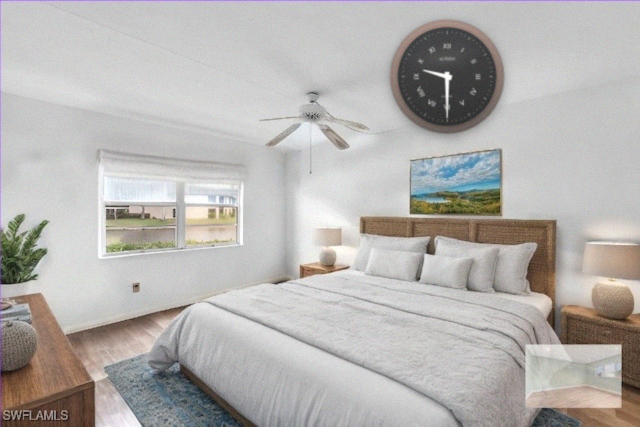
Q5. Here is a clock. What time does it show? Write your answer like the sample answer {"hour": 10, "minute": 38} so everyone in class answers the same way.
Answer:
{"hour": 9, "minute": 30}
